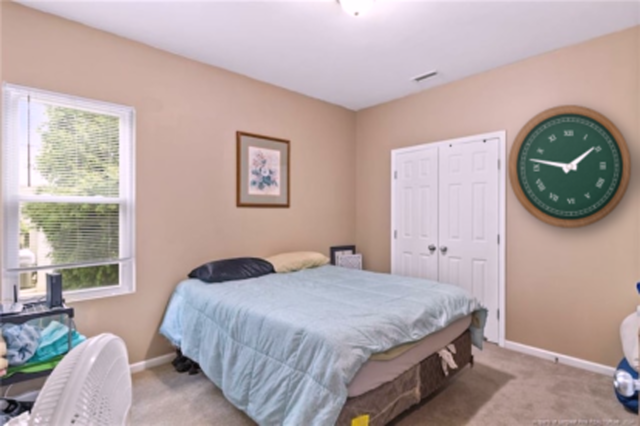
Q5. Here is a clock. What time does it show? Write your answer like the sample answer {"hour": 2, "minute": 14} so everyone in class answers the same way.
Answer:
{"hour": 1, "minute": 47}
